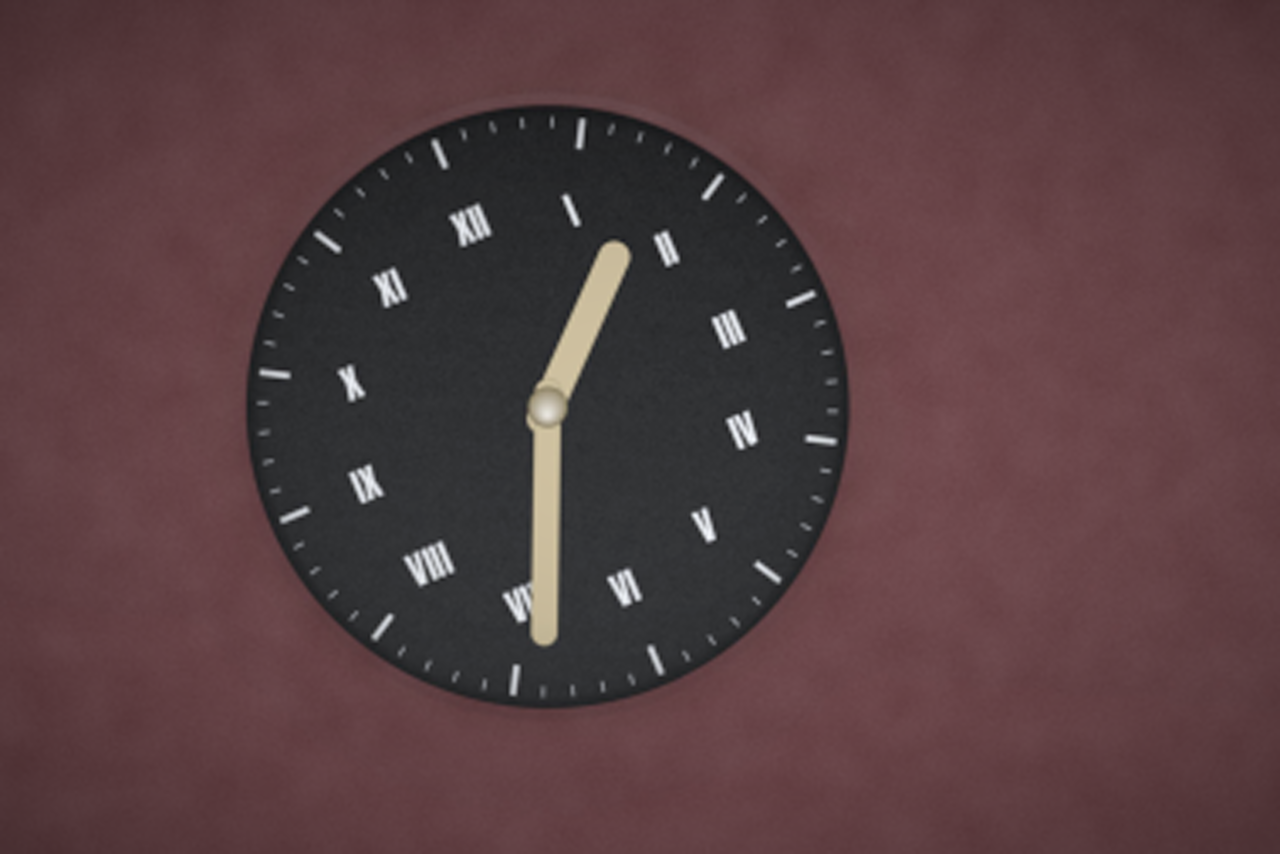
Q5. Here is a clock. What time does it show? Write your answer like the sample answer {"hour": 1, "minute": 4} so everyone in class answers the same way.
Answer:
{"hour": 1, "minute": 34}
